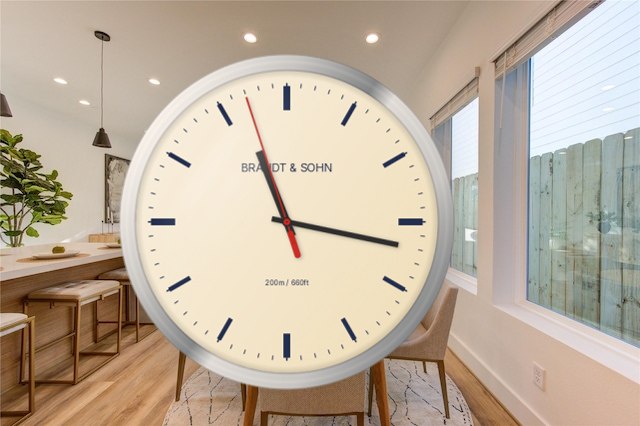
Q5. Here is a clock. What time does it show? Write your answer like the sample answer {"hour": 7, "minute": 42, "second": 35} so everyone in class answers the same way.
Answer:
{"hour": 11, "minute": 16, "second": 57}
